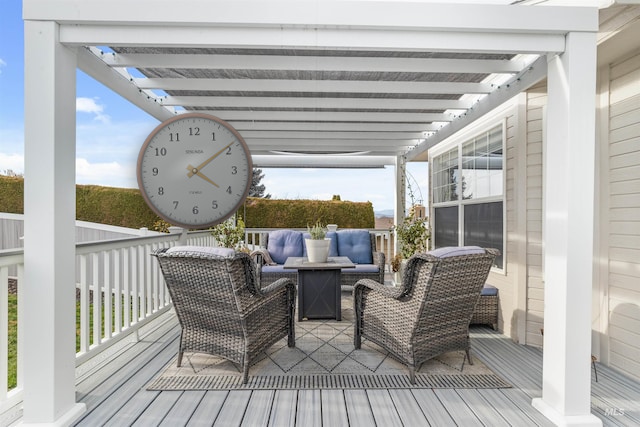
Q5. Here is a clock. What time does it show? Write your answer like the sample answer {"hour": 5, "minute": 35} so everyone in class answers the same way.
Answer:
{"hour": 4, "minute": 9}
